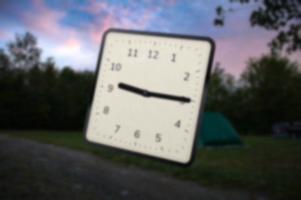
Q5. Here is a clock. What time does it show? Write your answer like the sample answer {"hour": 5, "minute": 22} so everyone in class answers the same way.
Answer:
{"hour": 9, "minute": 15}
